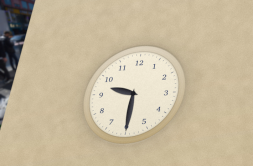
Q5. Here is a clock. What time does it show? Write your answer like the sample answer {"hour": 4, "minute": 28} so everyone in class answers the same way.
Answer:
{"hour": 9, "minute": 30}
